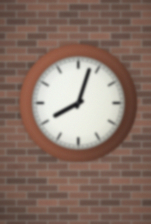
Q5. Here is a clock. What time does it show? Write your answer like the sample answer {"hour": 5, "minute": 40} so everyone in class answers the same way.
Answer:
{"hour": 8, "minute": 3}
